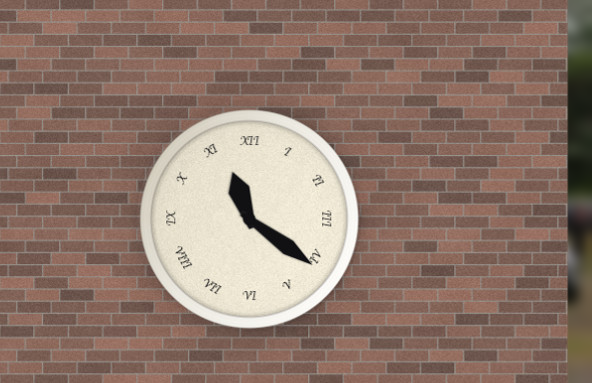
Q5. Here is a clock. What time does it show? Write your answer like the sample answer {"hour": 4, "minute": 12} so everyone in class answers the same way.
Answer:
{"hour": 11, "minute": 21}
